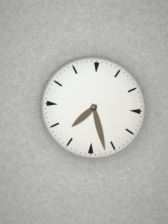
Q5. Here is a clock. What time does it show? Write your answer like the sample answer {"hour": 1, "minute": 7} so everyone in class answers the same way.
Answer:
{"hour": 7, "minute": 27}
